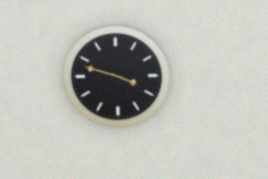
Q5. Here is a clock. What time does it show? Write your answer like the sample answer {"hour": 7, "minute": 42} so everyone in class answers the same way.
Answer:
{"hour": 3, "minute": 48}
